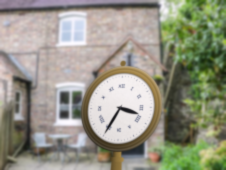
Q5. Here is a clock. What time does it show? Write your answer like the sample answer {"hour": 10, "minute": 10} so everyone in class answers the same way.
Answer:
{"hour": 3, "minute": 35}
